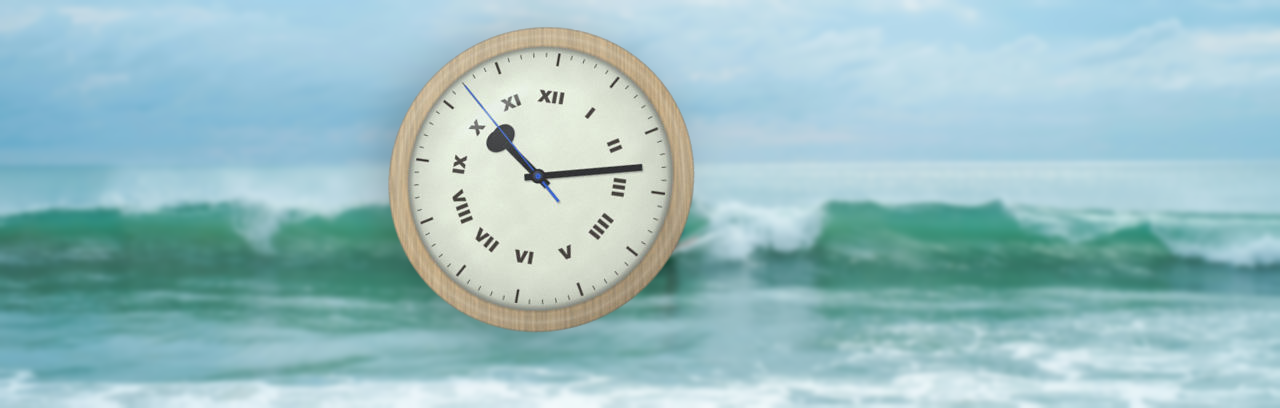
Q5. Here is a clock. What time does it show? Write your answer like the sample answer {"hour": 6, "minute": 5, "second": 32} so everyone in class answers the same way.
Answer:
{"hour": 10, "minute": 12, "second": 52}
